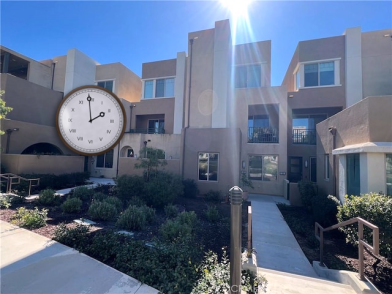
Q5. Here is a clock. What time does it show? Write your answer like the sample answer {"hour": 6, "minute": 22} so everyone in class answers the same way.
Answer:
{"hour": 1, "minute": 59}
